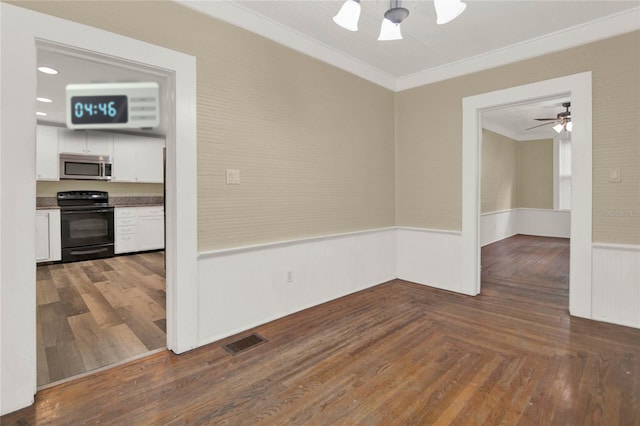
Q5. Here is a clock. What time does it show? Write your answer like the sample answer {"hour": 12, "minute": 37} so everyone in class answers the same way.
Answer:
{"hour": 4, "minute": 46}
